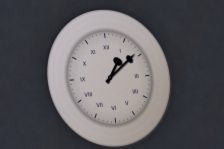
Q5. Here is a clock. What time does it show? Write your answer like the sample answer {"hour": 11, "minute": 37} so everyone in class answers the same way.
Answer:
{"hour": 1, "minute": 9}
